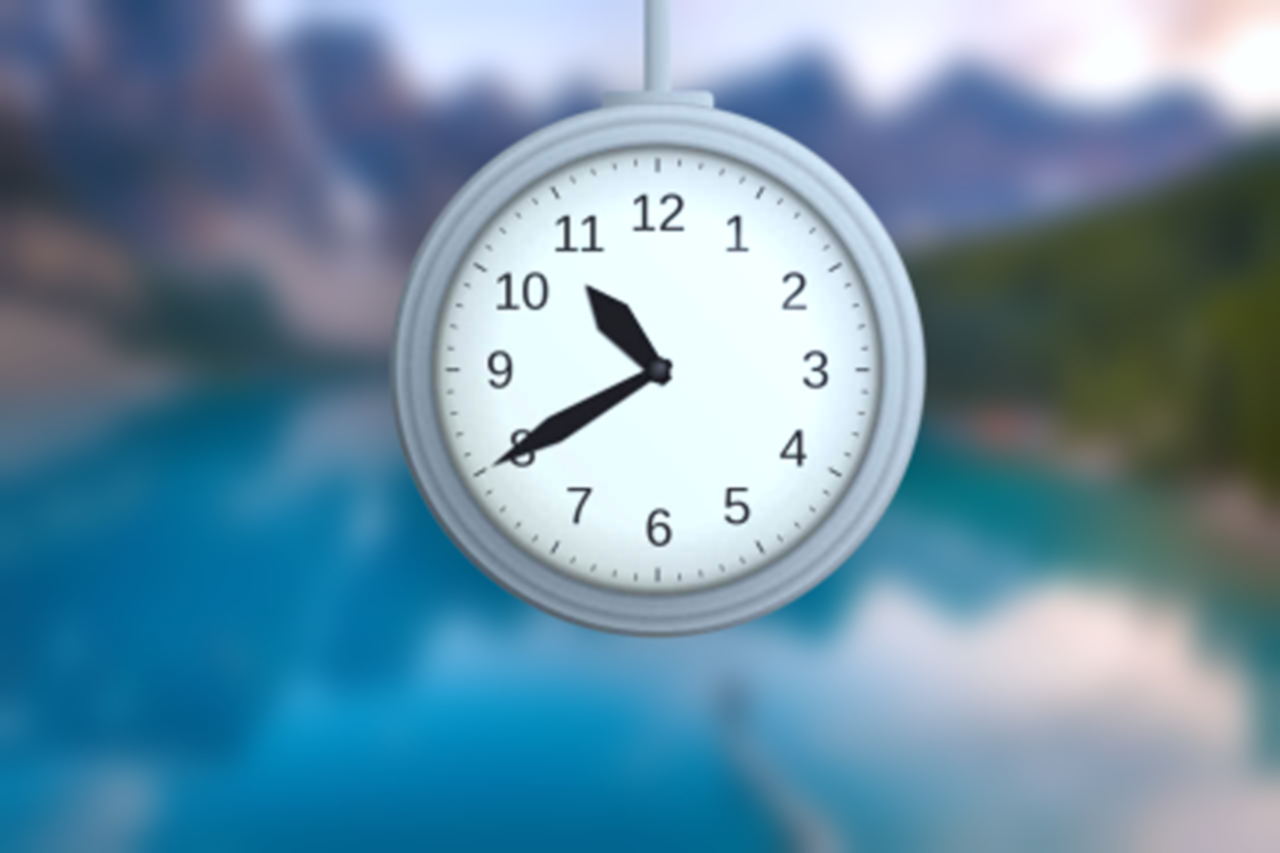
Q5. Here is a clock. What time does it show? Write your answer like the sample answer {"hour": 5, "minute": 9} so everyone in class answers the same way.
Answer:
{"hour": 10, "minute": 40}
